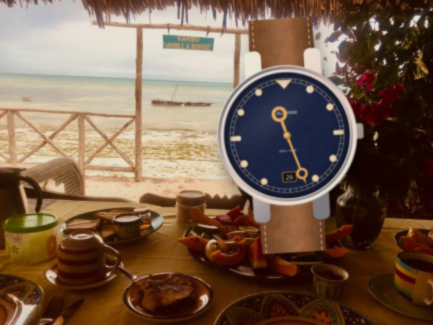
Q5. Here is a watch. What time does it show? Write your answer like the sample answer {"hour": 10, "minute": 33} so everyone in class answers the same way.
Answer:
{"hour": 11, "minute": 27}
